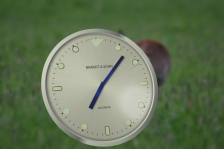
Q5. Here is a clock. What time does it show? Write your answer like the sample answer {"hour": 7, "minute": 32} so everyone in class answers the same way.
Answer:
{"hour": 7, "minute": 7}
